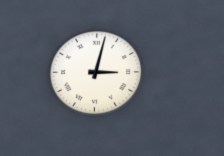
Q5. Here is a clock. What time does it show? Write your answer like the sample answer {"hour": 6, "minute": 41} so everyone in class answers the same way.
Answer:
{"hour": 3, "minute": 2}
